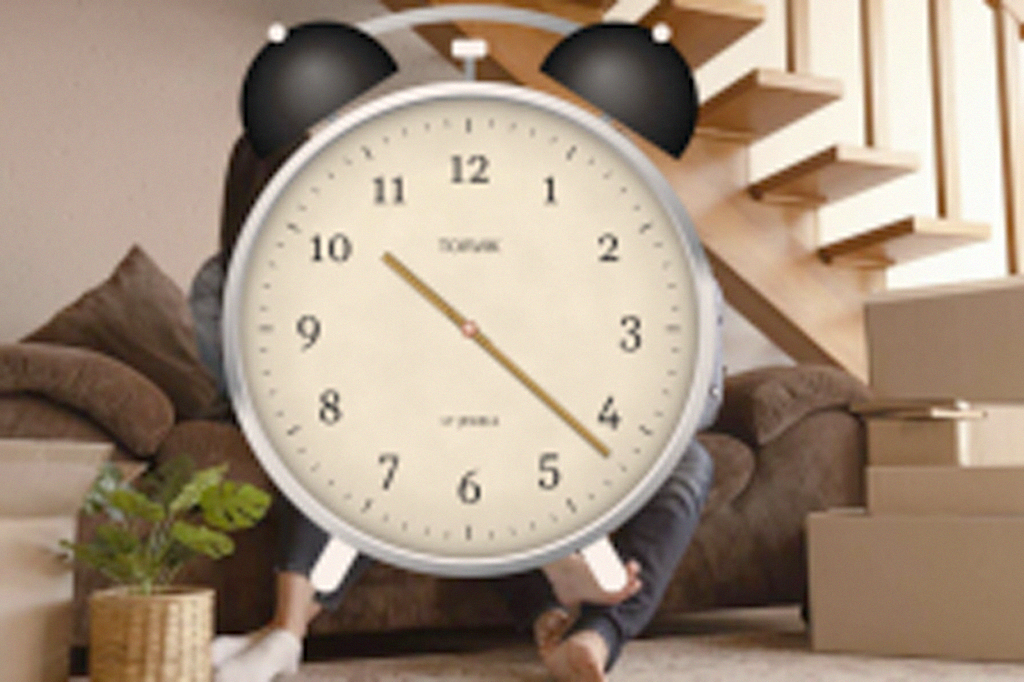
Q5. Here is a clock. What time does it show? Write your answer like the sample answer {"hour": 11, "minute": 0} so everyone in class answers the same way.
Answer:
{"hour": 10, "minute": 22}
